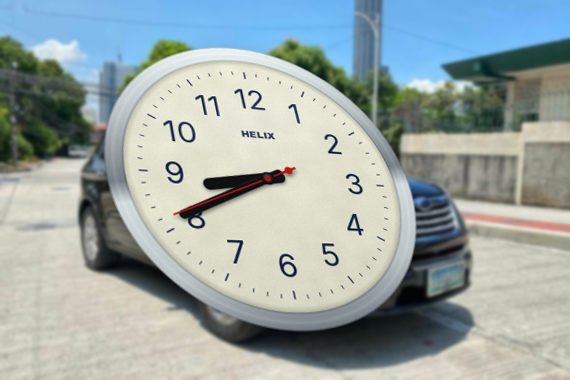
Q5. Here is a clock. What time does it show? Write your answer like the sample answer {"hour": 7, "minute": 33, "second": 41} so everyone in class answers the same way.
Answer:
{"hour": 8, "minute": 40, "second": 41}
